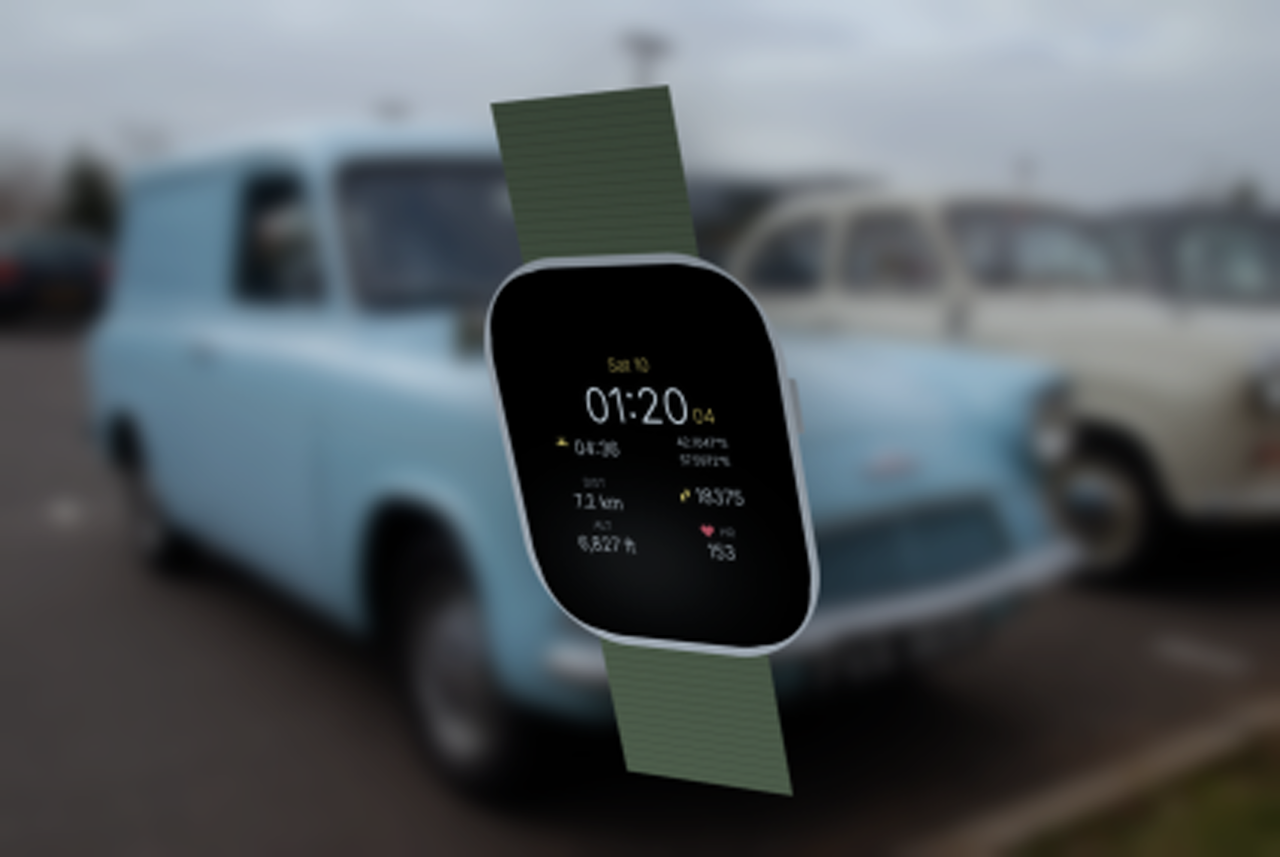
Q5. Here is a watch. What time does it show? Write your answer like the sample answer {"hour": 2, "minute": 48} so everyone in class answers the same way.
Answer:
{"hour": 1, "minute": 20}
